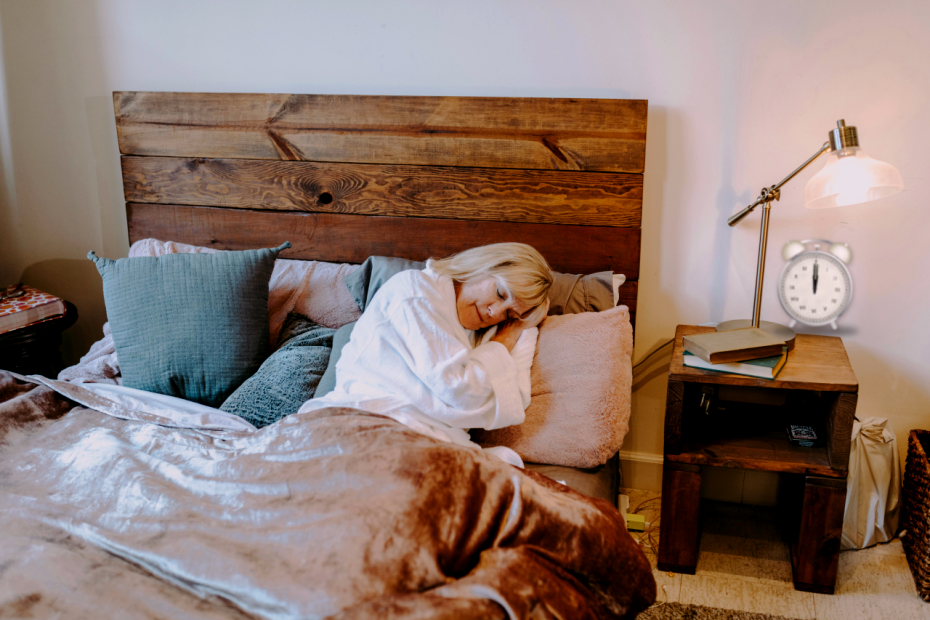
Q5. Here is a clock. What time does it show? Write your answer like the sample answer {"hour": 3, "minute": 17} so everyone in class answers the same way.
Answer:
{"hour": 12, "minute": 0}
